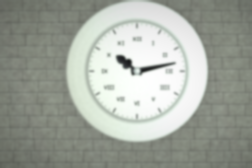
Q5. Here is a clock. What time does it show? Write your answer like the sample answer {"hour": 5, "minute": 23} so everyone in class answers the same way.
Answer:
{"hour": 10, "minute": 13}
